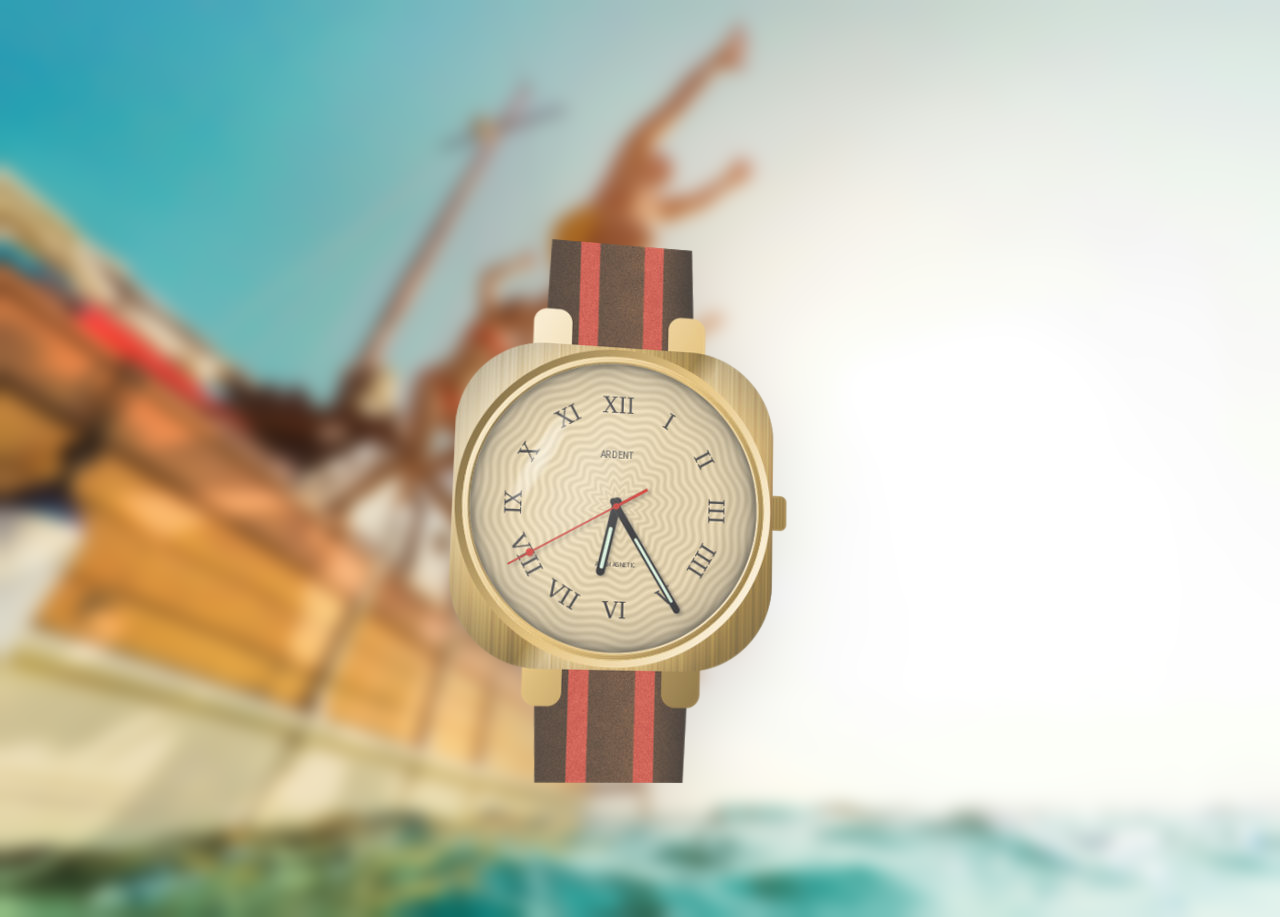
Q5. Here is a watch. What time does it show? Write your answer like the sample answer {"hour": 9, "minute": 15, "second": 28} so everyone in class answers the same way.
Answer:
{"hour": 6, "minute": 24, "second": 40}
